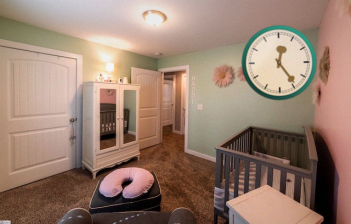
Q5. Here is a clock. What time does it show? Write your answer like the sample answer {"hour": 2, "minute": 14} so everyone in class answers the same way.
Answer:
{"hour": 12, "minute": 24}
